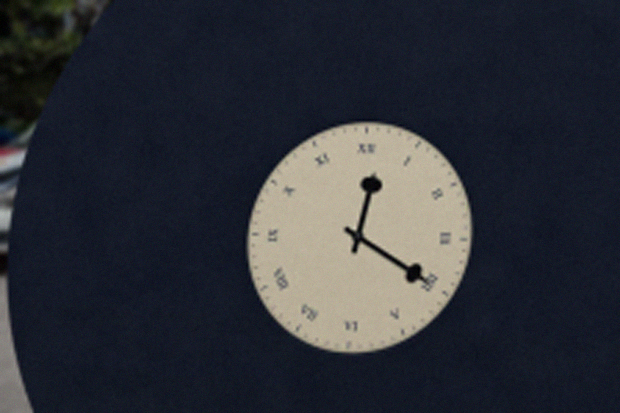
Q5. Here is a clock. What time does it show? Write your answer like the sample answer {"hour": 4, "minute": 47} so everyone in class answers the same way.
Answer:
{"hour": 12, "minute": 20}
